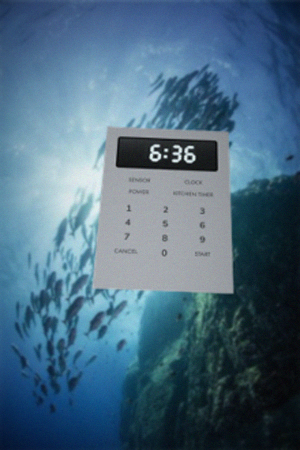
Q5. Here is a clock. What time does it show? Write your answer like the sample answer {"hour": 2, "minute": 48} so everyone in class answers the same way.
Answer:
{"hour": 6, "minute": 36}
